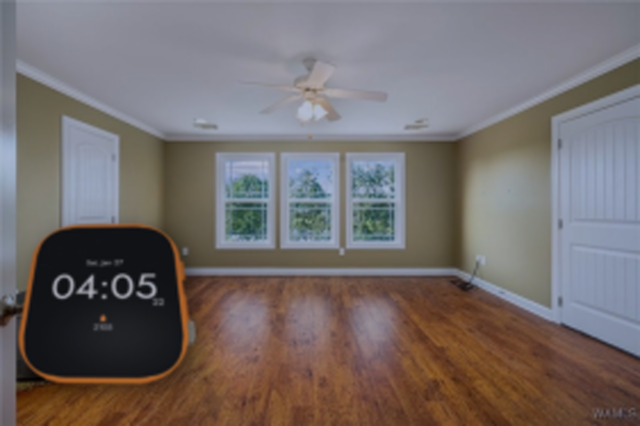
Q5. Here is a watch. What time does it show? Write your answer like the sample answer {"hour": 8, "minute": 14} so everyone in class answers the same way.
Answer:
{"hour": 4, "minute": 5}
